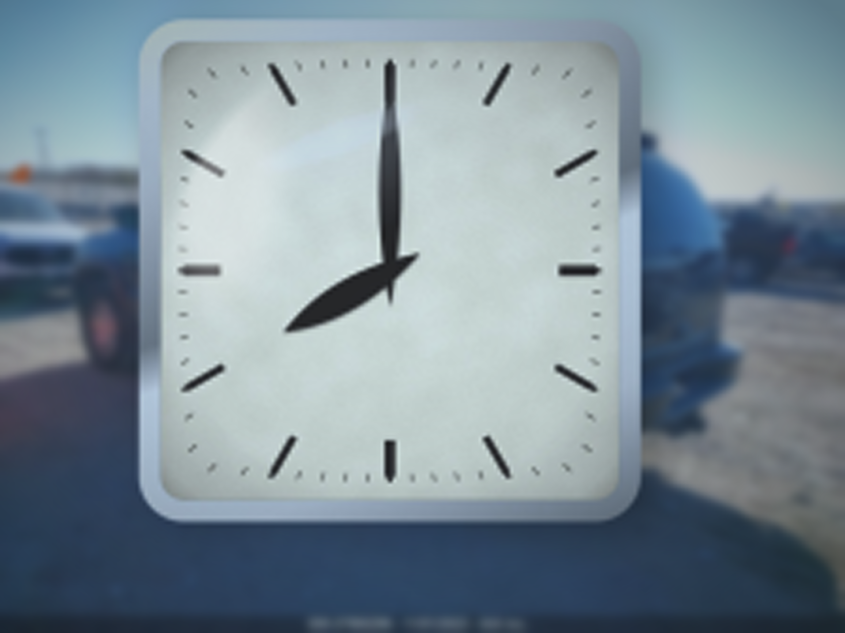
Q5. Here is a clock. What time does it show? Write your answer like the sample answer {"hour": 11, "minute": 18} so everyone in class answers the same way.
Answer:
{"hour": 8, "minute": 0}
